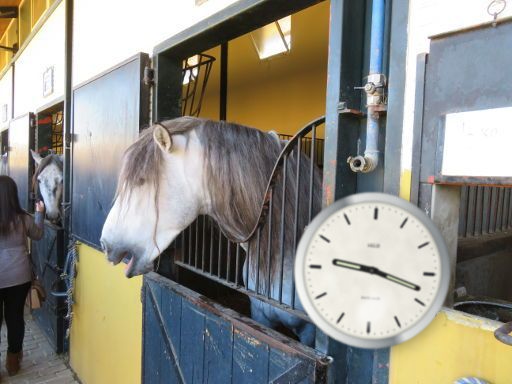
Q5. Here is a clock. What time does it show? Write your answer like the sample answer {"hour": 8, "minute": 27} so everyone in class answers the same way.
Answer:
{"hour": 9, "minute": 18}
